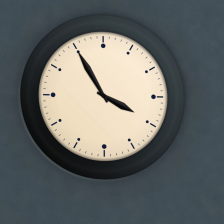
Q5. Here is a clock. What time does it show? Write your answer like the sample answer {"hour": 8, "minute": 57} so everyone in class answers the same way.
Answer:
{"hour": 3, "minute": 55}
